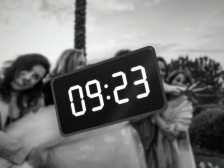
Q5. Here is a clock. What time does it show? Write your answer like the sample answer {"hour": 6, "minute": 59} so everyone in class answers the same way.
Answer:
{"hour": 9, "minute": 23}
